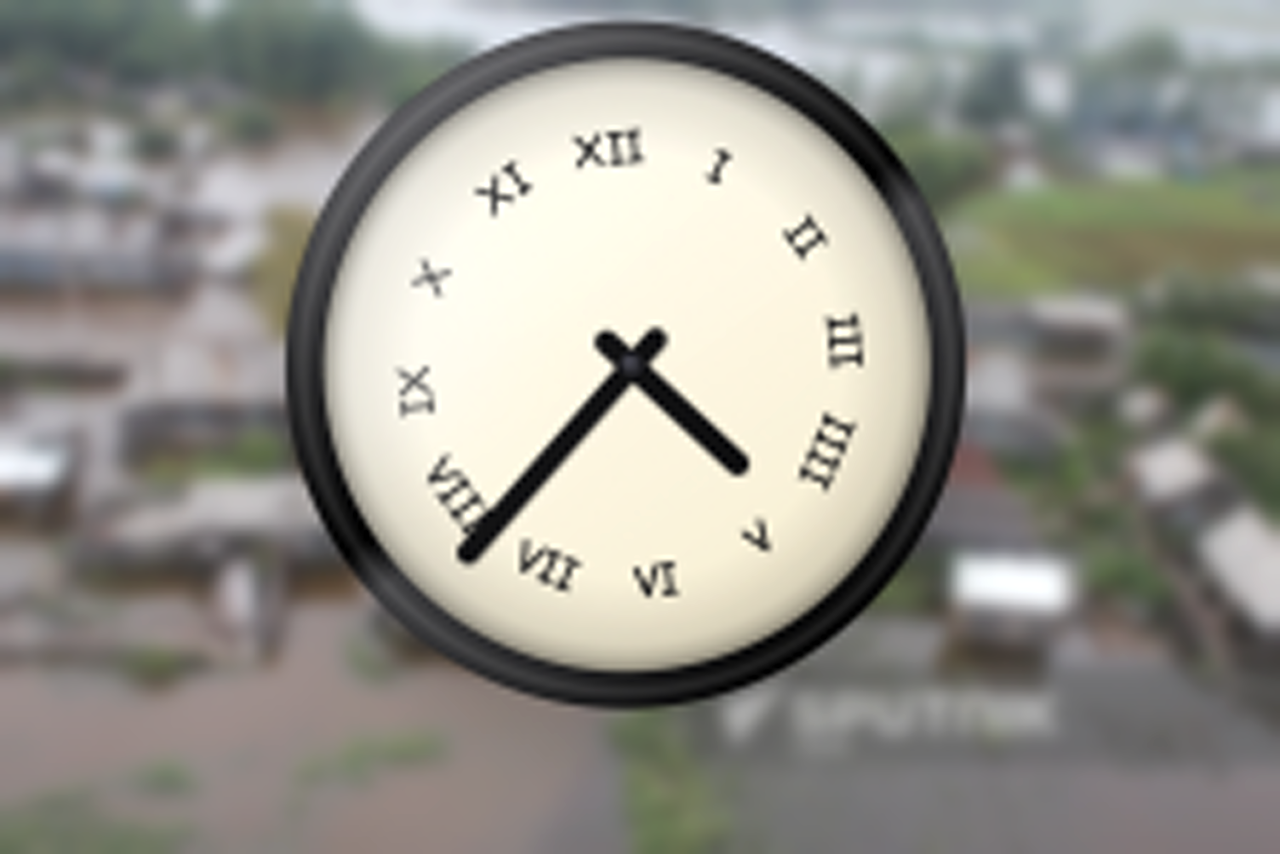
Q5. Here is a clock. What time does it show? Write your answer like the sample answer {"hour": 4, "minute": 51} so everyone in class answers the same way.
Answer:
{"hour": 4, "minute": 38}
